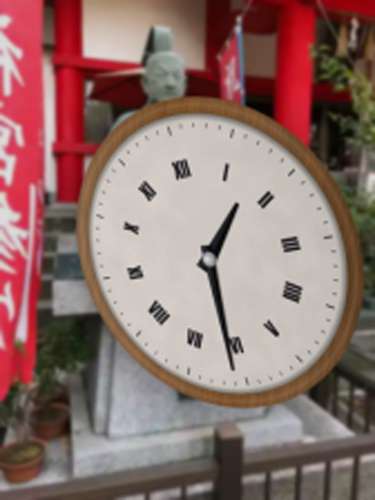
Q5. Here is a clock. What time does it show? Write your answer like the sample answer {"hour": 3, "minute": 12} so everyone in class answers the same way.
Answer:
{"hour": 1, "minute": 31}
